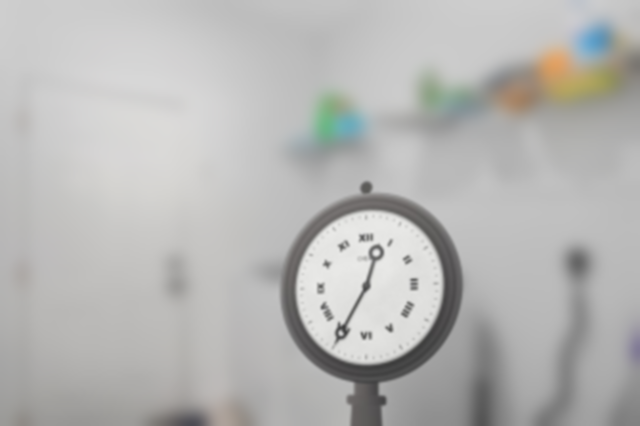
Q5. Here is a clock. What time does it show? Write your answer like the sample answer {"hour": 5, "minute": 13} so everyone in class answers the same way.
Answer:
{"hour": 12, "minute": 35}
